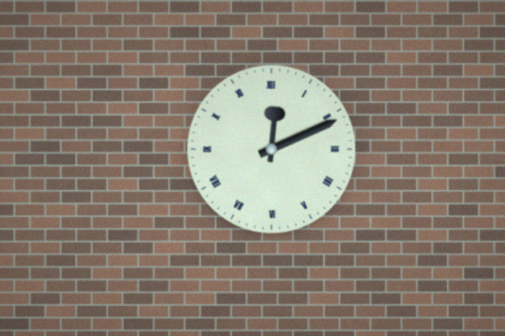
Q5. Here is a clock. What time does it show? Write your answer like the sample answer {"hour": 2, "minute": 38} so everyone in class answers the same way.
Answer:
{"hour": 12, "minute": 11}
